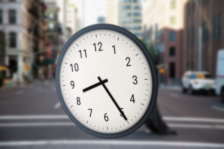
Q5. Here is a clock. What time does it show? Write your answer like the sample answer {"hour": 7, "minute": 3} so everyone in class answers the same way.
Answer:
{"hour": 8, "minute": 25}
